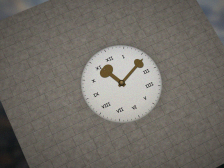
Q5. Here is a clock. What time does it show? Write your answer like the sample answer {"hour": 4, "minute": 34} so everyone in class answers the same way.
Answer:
{"hour": 11, "minute": 11}
